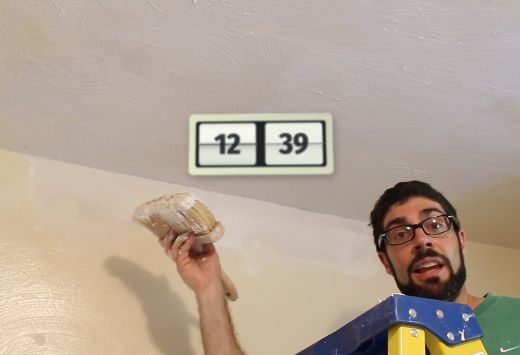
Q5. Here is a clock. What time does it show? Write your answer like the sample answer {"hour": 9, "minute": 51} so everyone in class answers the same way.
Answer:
{"hour": 12, "minute": 39}
